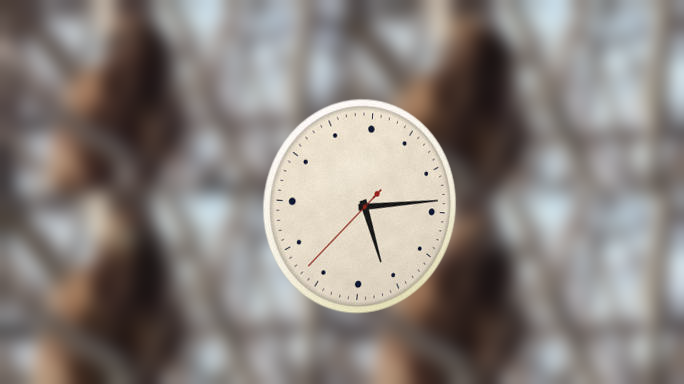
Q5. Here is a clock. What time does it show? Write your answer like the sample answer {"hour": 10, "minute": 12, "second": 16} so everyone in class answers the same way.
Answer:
{"hour": 5, "minute": 13, "second": 37}
